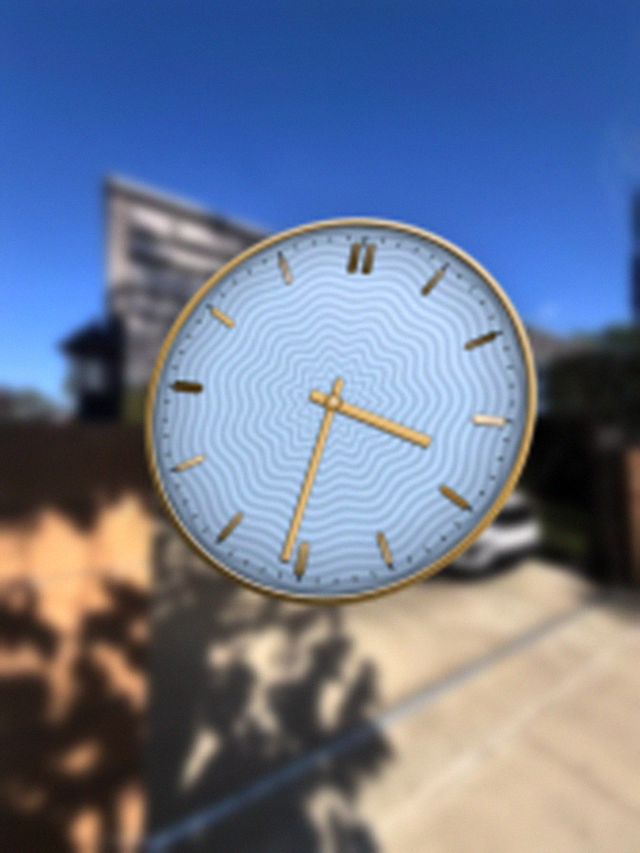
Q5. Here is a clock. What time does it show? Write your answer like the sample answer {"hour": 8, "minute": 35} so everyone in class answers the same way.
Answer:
{"hour": 3, "minute": 31}
